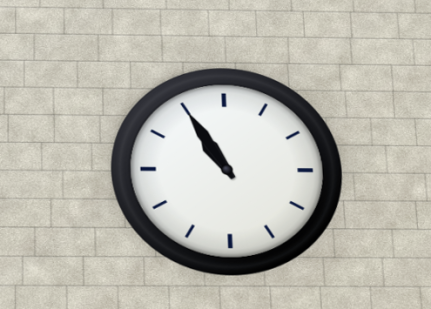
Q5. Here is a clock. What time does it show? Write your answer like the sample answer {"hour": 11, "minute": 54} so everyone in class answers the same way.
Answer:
{"hour": 10, "minute": 55}
